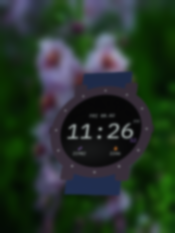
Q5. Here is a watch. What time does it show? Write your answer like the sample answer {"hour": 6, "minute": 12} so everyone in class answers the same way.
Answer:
{"hour": 11, "minute": 26}
